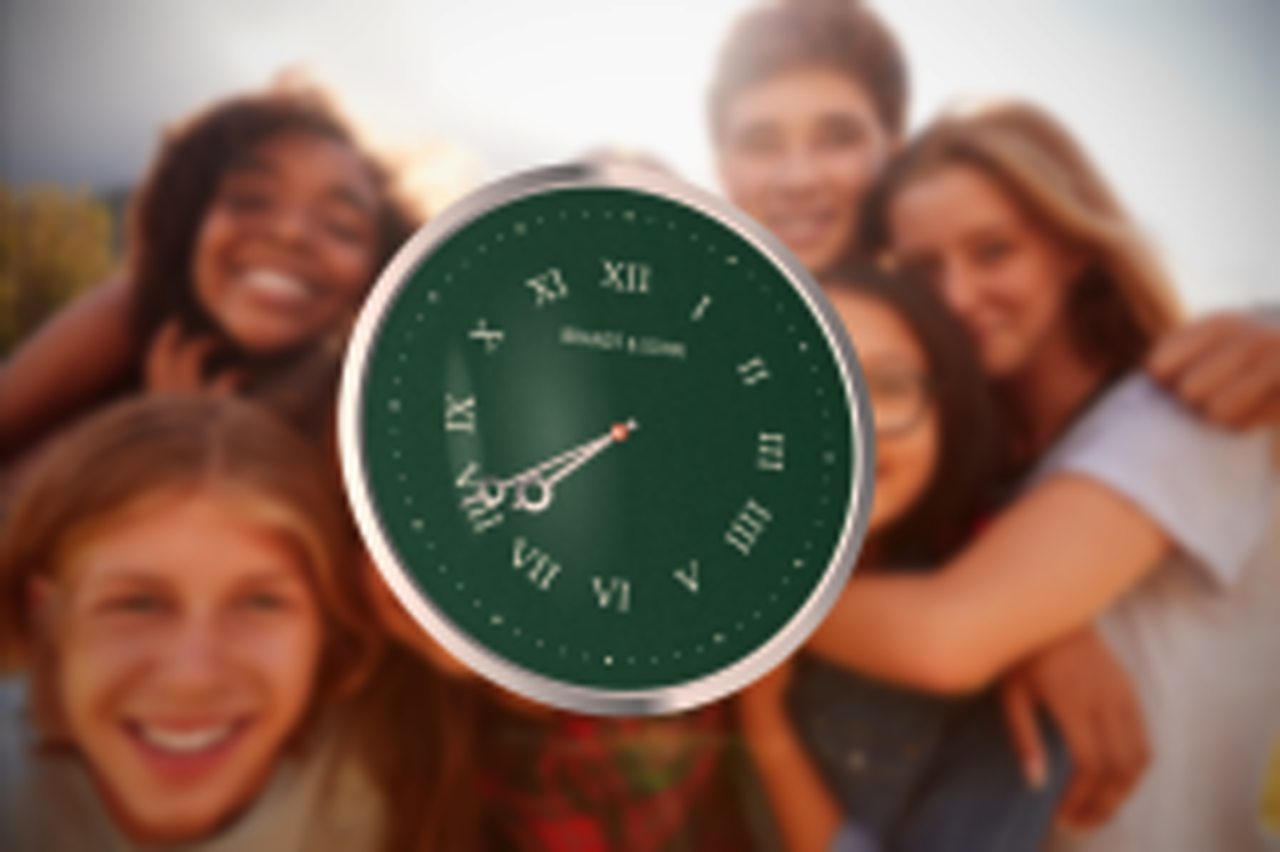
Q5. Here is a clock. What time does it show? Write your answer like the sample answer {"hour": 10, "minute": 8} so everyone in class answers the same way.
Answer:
{"hour": 7, "minute": 40}
